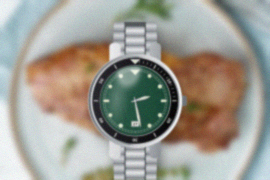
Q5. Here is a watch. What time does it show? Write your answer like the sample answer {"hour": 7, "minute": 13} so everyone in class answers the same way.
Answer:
{"hour": 2, "minute": 28}
